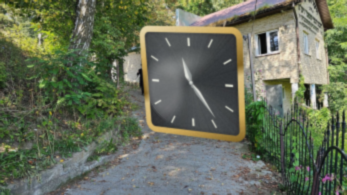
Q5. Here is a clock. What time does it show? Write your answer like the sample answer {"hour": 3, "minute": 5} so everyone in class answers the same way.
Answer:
{"hour": 11, "minute": 24}
